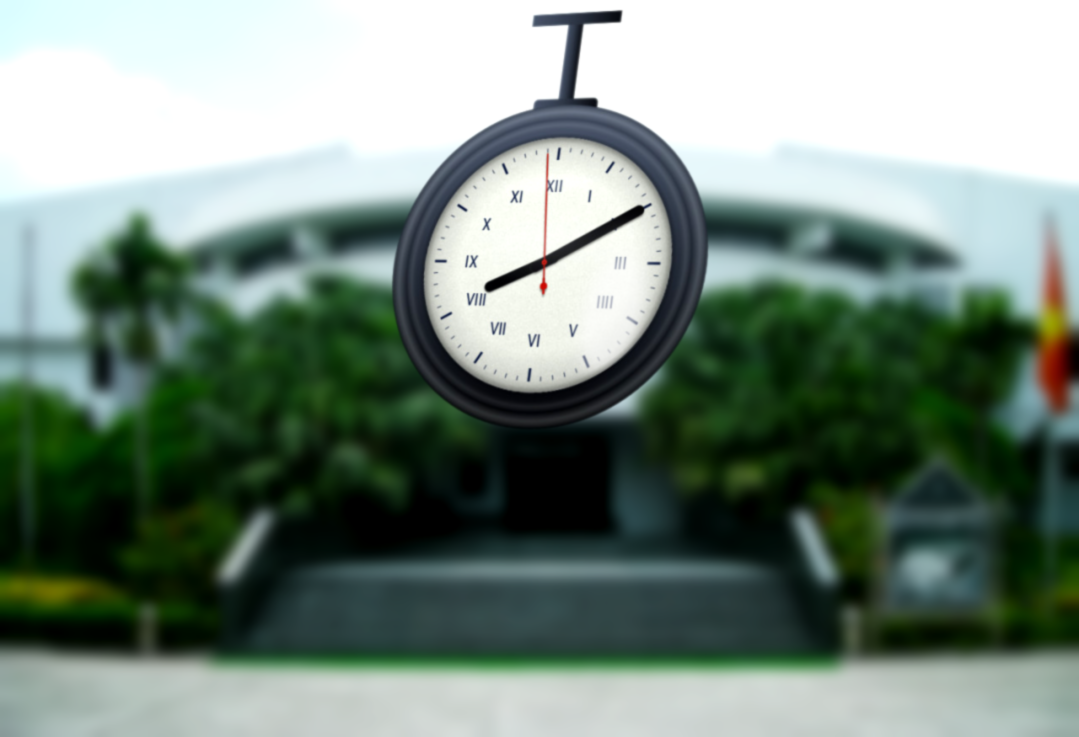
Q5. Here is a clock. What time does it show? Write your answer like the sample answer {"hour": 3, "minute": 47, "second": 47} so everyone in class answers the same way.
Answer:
{"hour": 8, "minute": 9, "second": 59}
